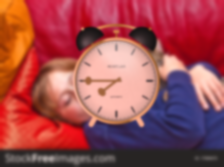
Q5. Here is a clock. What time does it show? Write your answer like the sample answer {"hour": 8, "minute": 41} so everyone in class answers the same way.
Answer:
{"hour": 7, "minute": 45}
